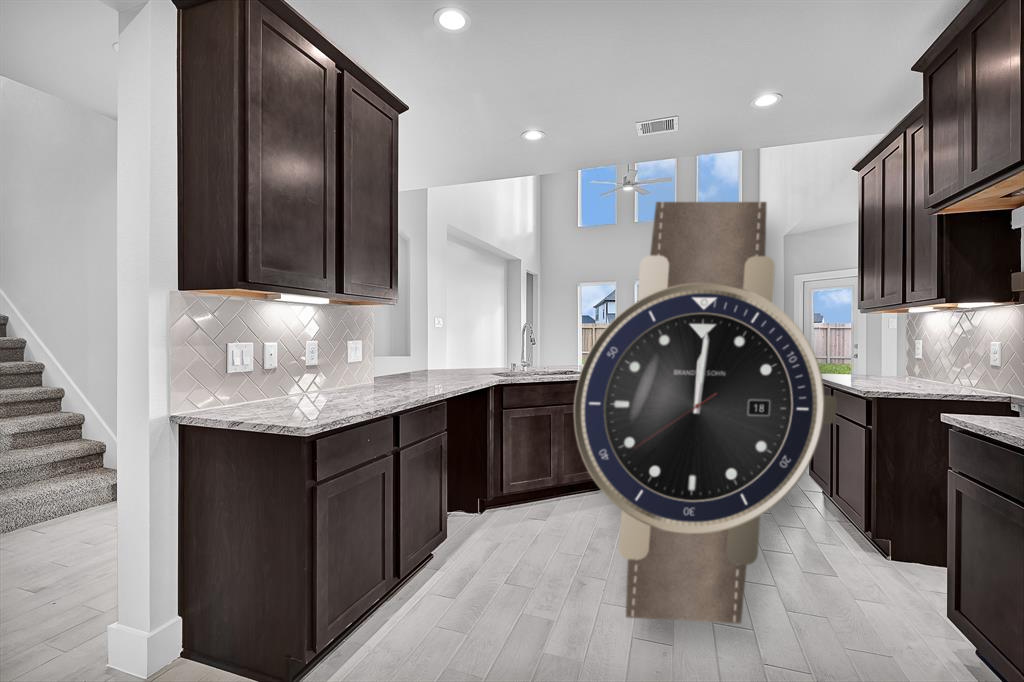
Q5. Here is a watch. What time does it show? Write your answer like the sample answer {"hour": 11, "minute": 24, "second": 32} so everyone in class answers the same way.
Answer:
{"hour": 12, "minute": 0, "second": 39}
